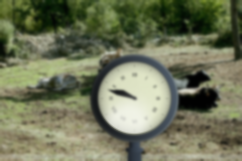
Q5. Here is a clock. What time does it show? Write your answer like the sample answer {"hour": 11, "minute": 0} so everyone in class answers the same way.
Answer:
{"hour": 9, "minute": 48}
